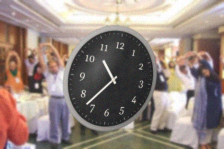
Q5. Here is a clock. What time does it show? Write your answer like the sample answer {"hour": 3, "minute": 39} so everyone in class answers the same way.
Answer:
{"hour": 10, "minute": 37}
